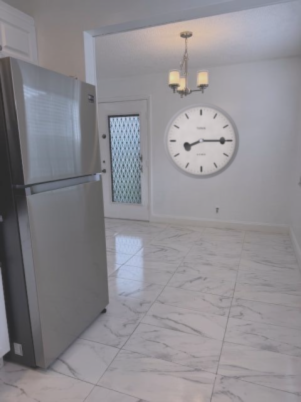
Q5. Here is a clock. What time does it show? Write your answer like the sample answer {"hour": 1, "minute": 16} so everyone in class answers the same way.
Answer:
{"hour": 8, "minute": 15}
